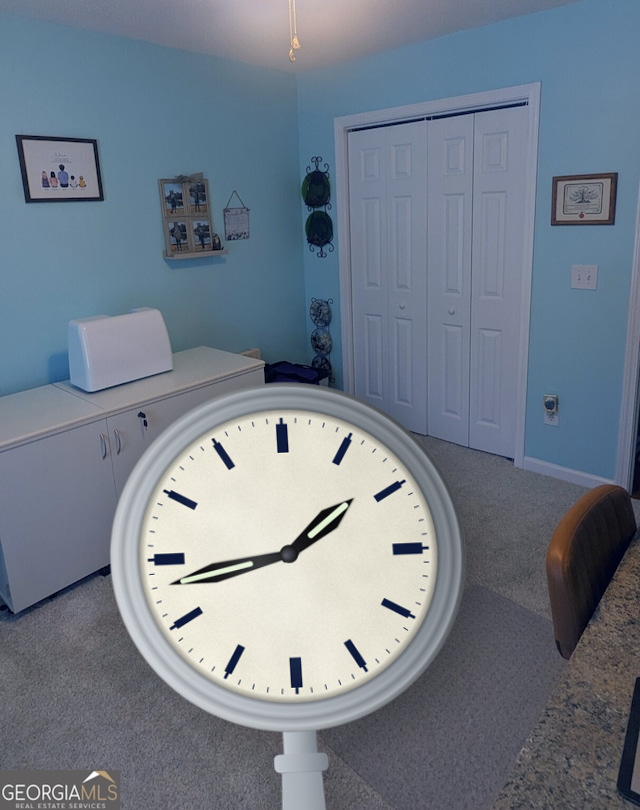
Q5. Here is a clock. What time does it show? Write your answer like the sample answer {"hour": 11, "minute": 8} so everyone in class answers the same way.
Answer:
{"hour": 1, "minute": 43}
